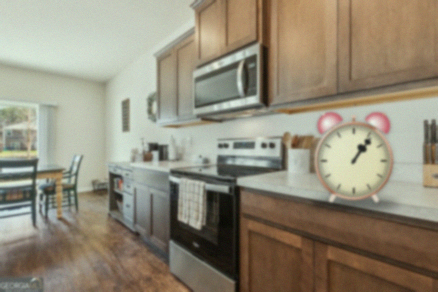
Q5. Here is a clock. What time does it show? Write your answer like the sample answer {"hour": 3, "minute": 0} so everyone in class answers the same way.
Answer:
{"hour": 1, "minute": 6}
